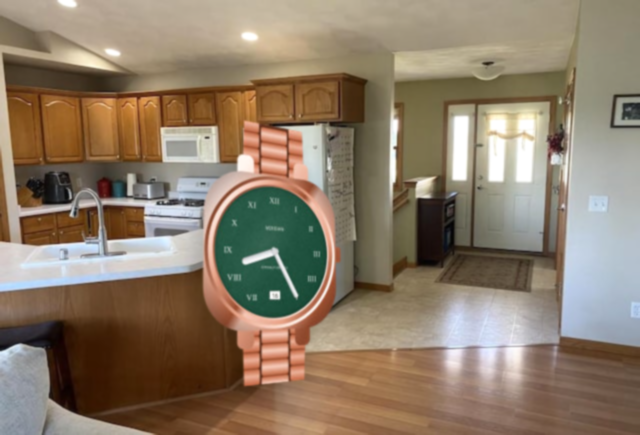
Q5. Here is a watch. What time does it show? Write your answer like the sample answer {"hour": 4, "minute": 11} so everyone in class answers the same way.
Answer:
{"hour": 8, "minute": 25}
